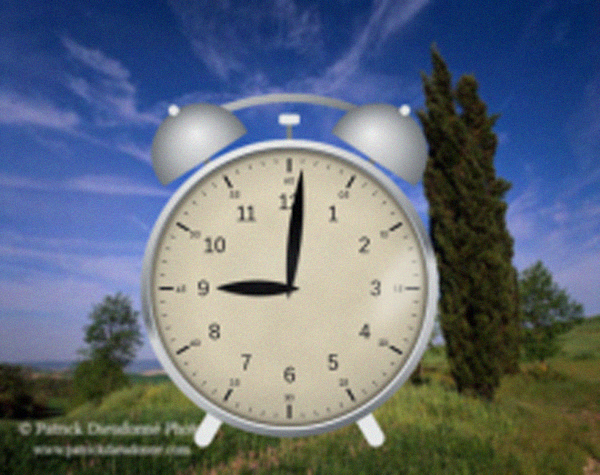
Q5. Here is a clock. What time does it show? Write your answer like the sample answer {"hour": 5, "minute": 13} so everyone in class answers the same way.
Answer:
{"hour": 9, "minute": 1}
